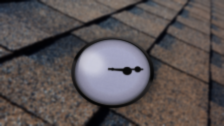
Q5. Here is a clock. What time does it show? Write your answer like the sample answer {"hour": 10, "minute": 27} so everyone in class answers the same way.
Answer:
{"hour": 3, "minute": 15}
